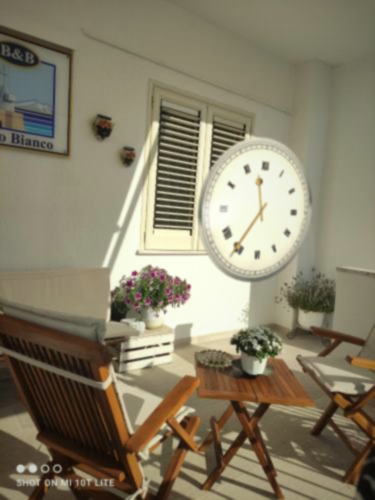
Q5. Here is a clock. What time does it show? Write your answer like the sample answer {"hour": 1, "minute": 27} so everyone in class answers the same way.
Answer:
{"hour": 11, "minute": 36}
